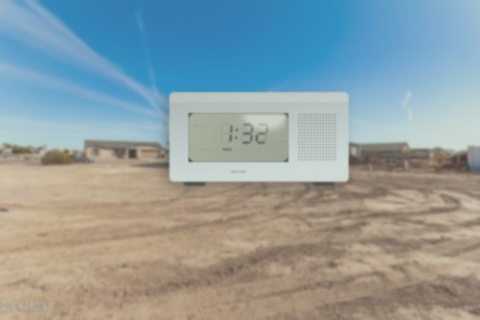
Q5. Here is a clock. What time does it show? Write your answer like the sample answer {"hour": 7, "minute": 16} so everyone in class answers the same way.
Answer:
{"hour": 1, "minute": 32}
